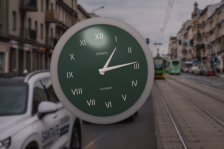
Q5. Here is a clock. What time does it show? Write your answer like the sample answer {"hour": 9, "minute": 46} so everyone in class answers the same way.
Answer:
{"hour": 1, "minute": 14}
